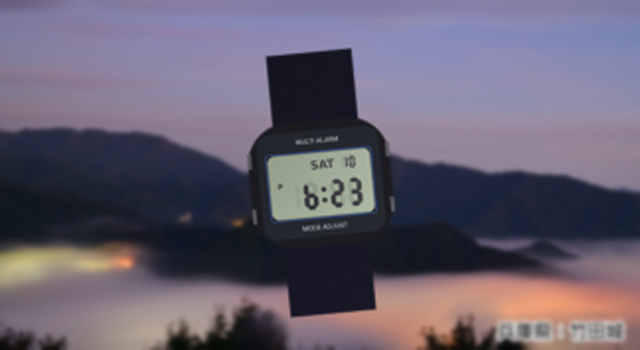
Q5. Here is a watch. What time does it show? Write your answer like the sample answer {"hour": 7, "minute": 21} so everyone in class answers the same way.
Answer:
{"hour": 6, "minute": 23}
